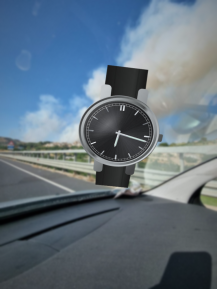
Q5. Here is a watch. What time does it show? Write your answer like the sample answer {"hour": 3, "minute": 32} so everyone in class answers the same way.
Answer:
{"hour": 6, "minute": 17}
